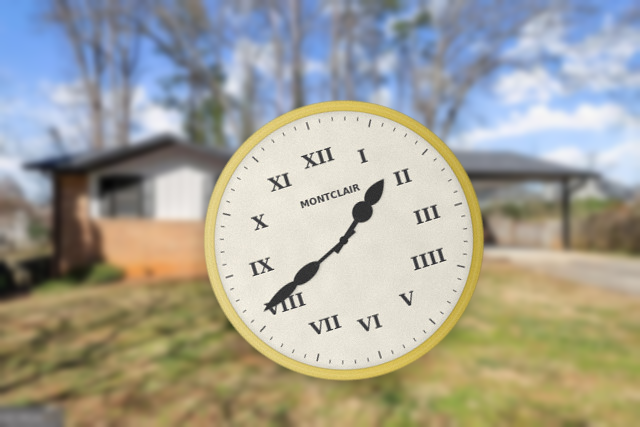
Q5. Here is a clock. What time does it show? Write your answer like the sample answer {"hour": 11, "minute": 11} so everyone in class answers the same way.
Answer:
{"hour": 1, "minute": 41}
